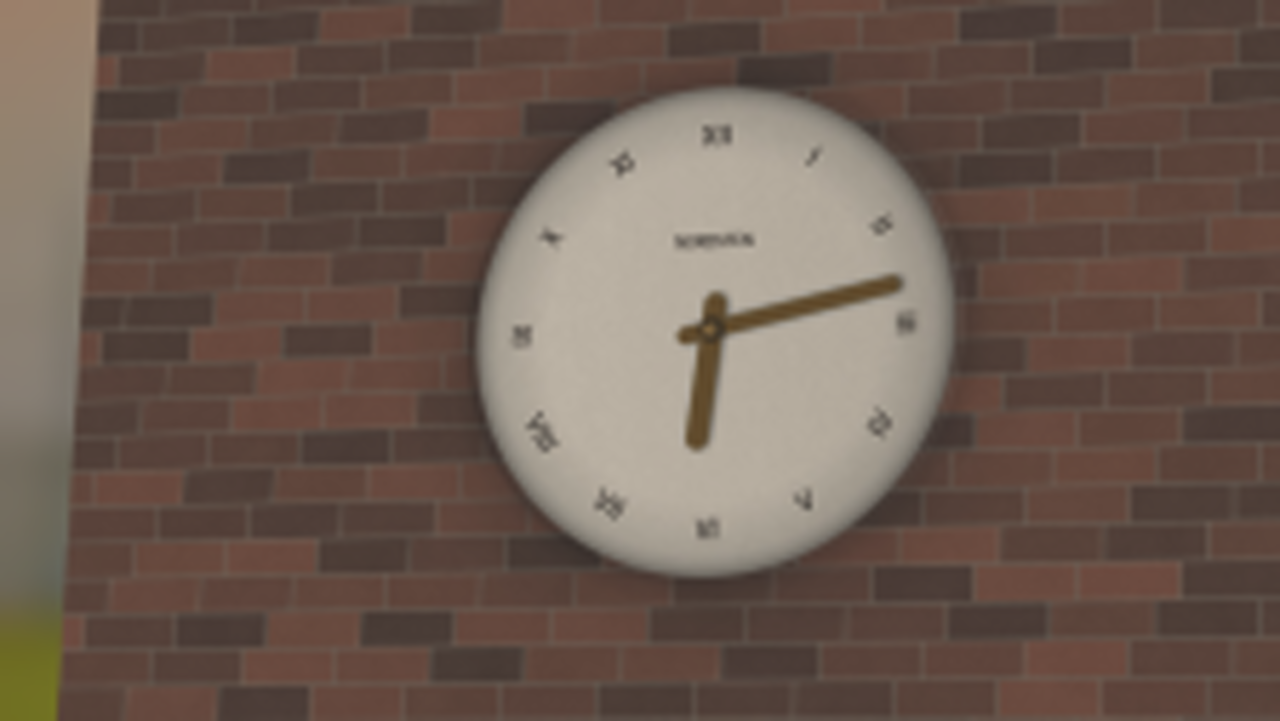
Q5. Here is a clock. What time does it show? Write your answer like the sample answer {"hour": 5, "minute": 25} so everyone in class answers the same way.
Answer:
{"hour": 6, "minute": 13}
